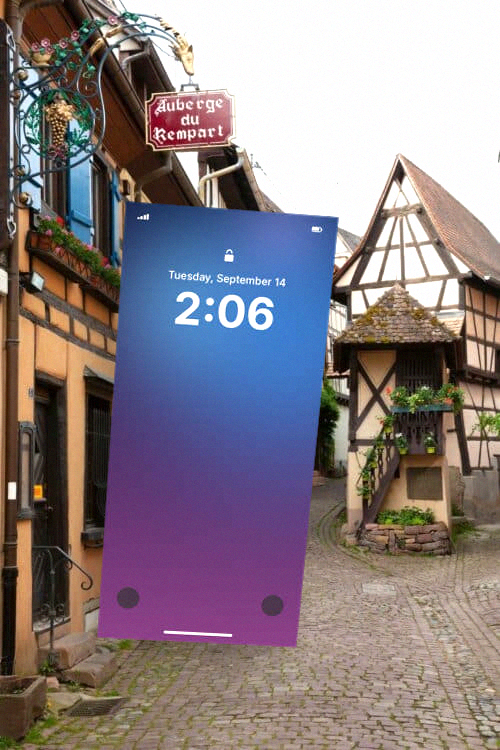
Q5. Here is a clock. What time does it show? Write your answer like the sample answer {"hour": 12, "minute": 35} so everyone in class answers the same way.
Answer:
{"hour": 2, "minute": 6}
